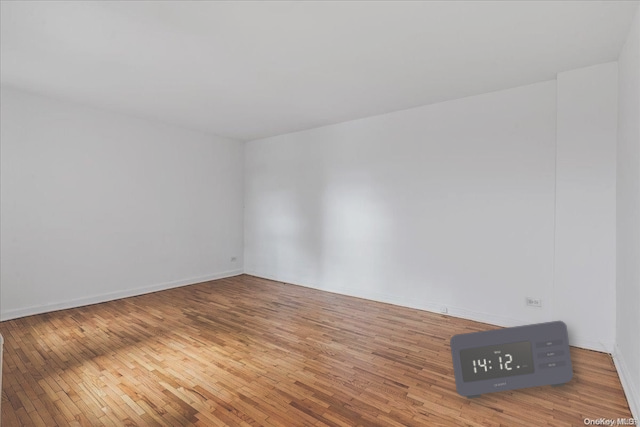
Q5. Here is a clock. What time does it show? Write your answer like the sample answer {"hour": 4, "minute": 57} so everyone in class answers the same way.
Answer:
{"hour": 14, "minute": 12}
